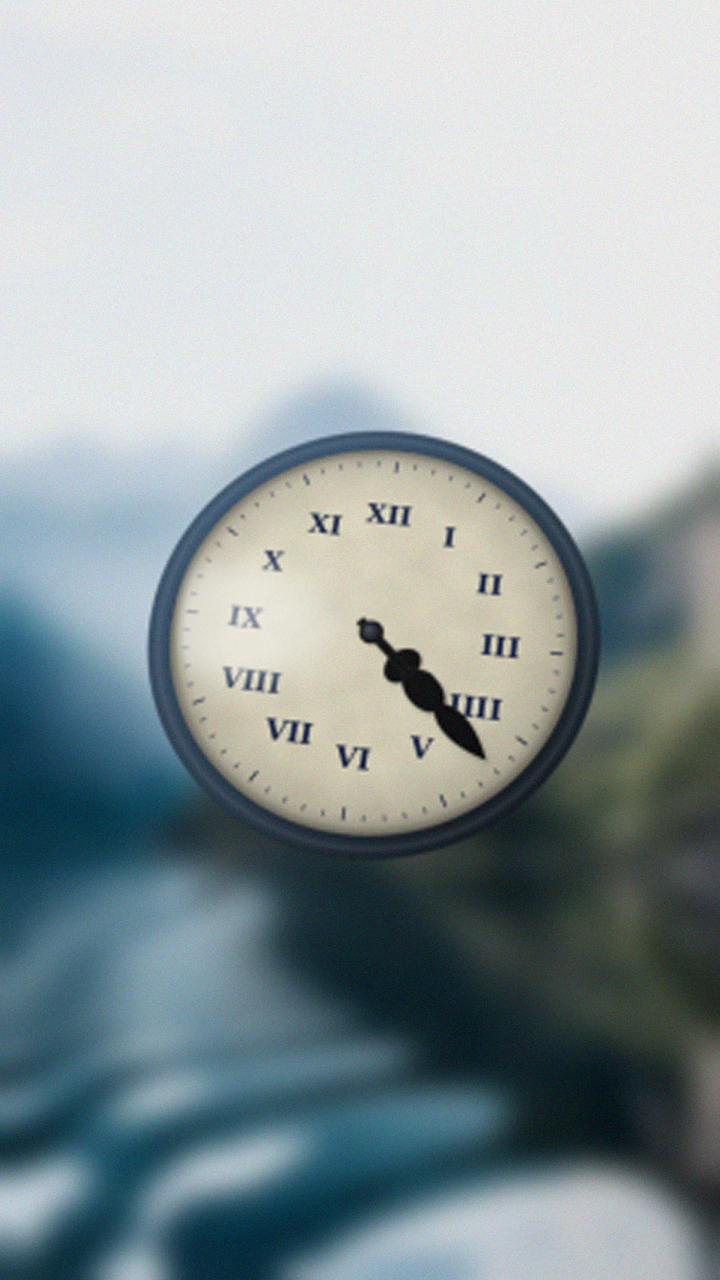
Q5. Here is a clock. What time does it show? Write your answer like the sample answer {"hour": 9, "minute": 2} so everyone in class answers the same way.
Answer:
{"hour": 4, "minute": 22}
